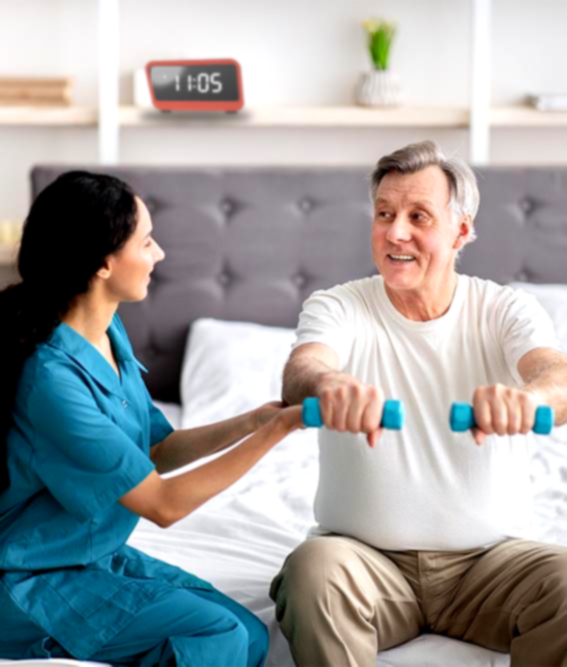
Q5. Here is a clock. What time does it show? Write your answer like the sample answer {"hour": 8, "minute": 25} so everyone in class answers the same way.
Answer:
{"hour": 11, "minute": 5}
